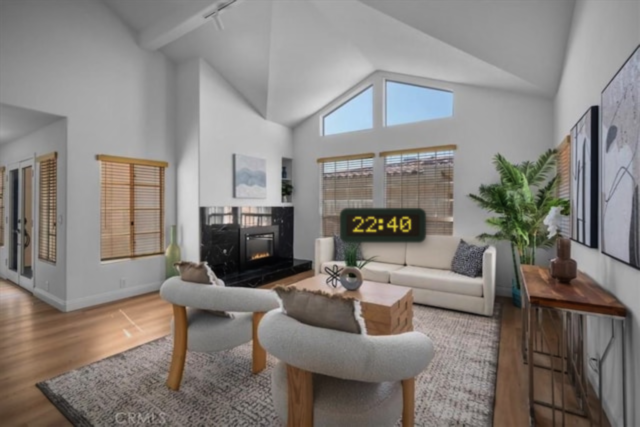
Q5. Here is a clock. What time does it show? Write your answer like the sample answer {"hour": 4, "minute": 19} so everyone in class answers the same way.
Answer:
{"hour": 22, "minute": 40}
